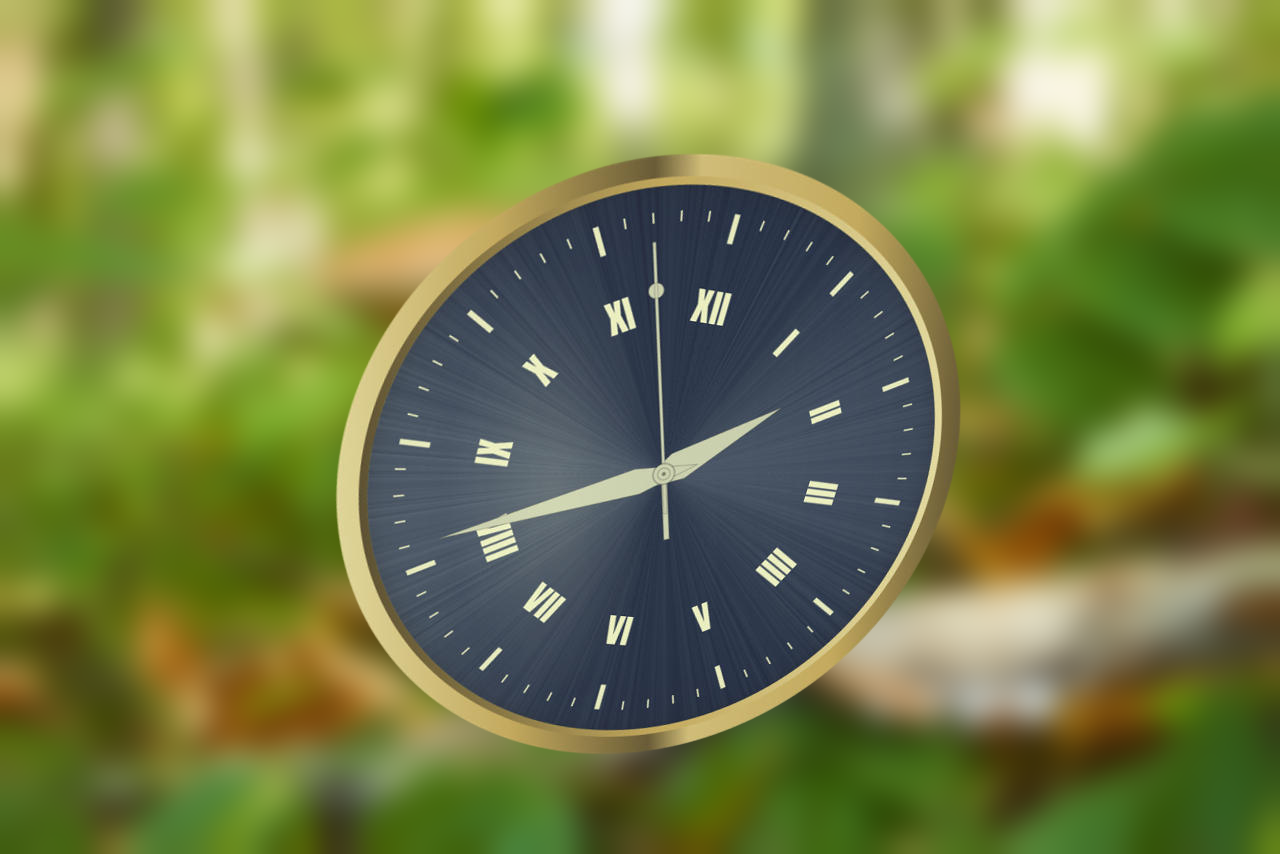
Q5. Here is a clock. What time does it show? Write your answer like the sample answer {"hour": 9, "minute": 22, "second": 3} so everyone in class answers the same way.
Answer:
{"hour": 1, "minute": 40, "second": 57}
